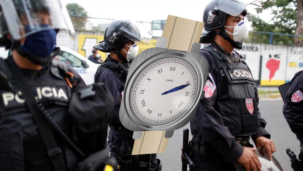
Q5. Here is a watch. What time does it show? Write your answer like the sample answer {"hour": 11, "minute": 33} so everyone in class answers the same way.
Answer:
{"hour": 2, "minute": 11}
